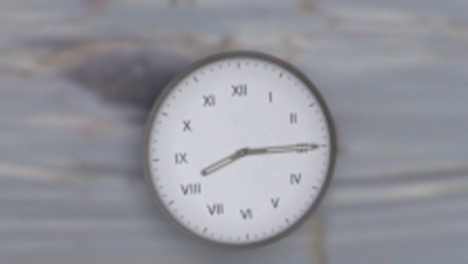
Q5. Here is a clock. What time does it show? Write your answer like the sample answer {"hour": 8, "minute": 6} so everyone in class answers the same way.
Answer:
{"hour": 8, "minute": 15}
